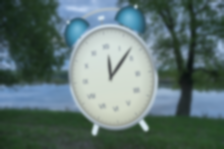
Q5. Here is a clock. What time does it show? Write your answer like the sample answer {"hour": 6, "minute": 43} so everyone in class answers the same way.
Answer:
{"hour": 12, "minute": 8}
